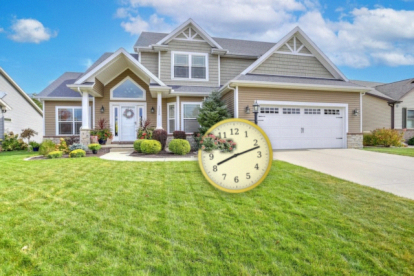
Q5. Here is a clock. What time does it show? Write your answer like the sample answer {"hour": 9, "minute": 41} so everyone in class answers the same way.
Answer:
{"hour": 8, "minute": 12}
